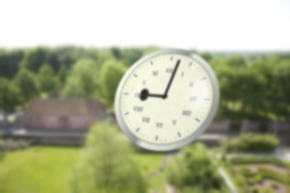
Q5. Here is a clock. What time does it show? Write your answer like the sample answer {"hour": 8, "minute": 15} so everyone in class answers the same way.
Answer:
{"hour": 9, "minute": 2}
